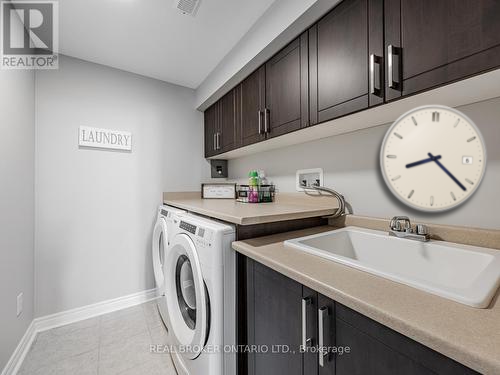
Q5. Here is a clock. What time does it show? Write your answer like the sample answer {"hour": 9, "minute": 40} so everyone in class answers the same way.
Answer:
{"hour": 8, "minute": 22}
